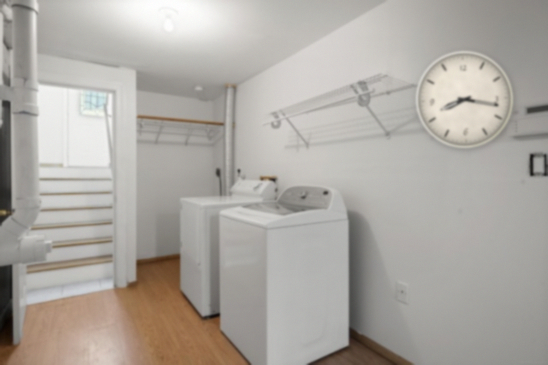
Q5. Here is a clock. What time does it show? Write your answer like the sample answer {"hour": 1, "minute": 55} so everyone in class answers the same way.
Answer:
{"hour": 8, "minute": 17}
